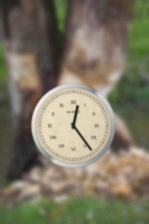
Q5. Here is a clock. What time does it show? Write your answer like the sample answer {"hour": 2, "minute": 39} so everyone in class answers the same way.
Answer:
{"hour": 12, "minute": 24}
